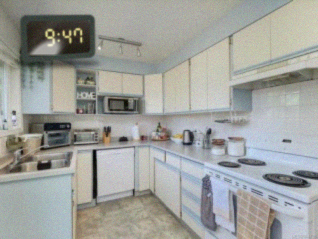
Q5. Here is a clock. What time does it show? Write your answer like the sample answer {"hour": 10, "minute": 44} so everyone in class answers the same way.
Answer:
{"hour": 9, "minute": 47}
